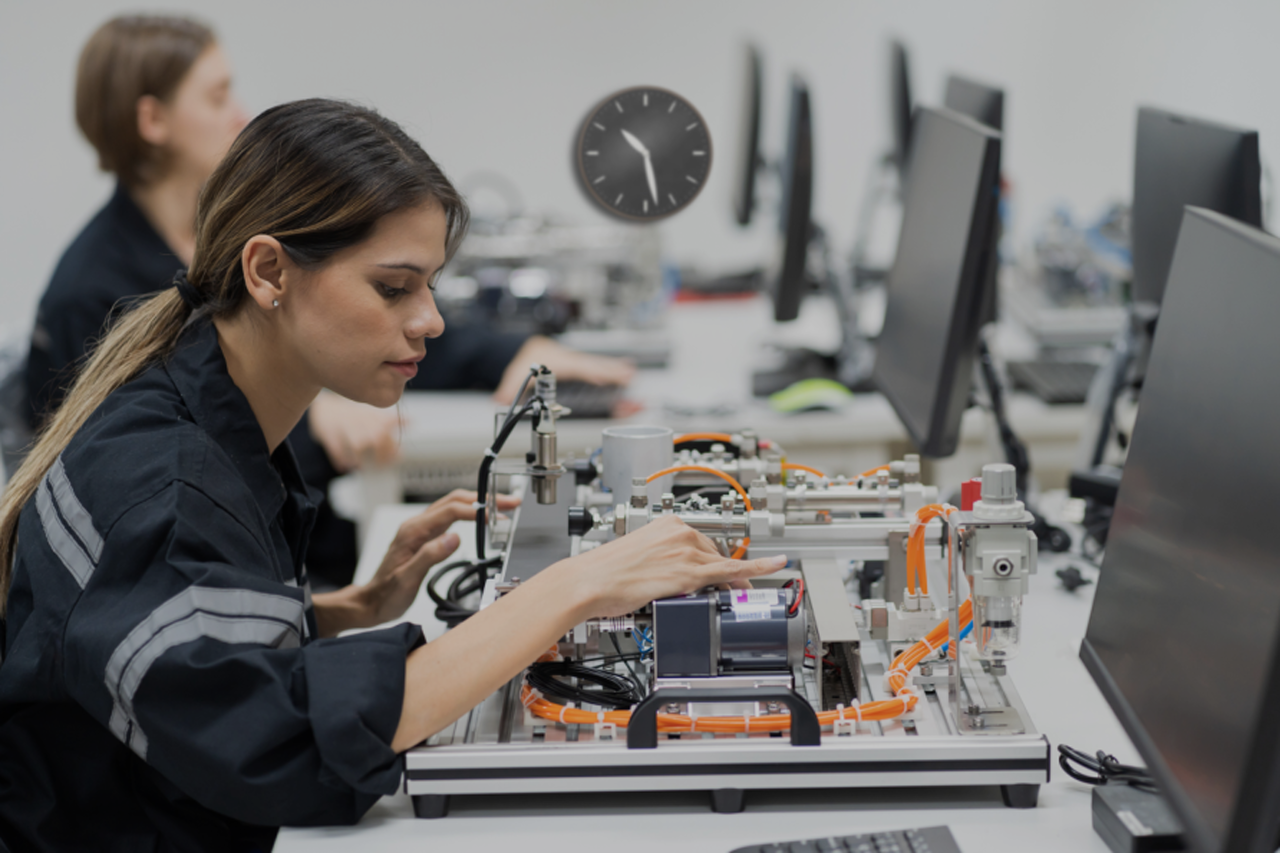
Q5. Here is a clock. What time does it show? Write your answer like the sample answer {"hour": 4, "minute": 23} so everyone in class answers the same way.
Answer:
{"hour": 10, "minute": 28}
